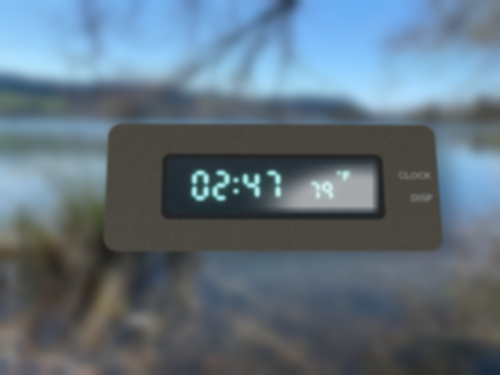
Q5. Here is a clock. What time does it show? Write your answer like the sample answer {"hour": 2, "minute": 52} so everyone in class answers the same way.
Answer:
{"hour": 2, "minute": 47}
